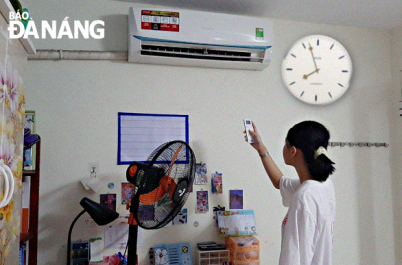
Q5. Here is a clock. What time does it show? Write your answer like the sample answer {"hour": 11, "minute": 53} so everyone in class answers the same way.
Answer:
{"hour": 7, "minute": 57}
